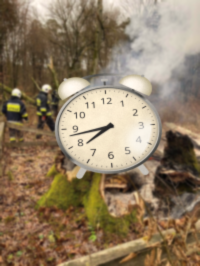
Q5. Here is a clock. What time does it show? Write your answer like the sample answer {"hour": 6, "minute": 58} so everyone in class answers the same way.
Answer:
{"hour": 7, "minute": 43}
